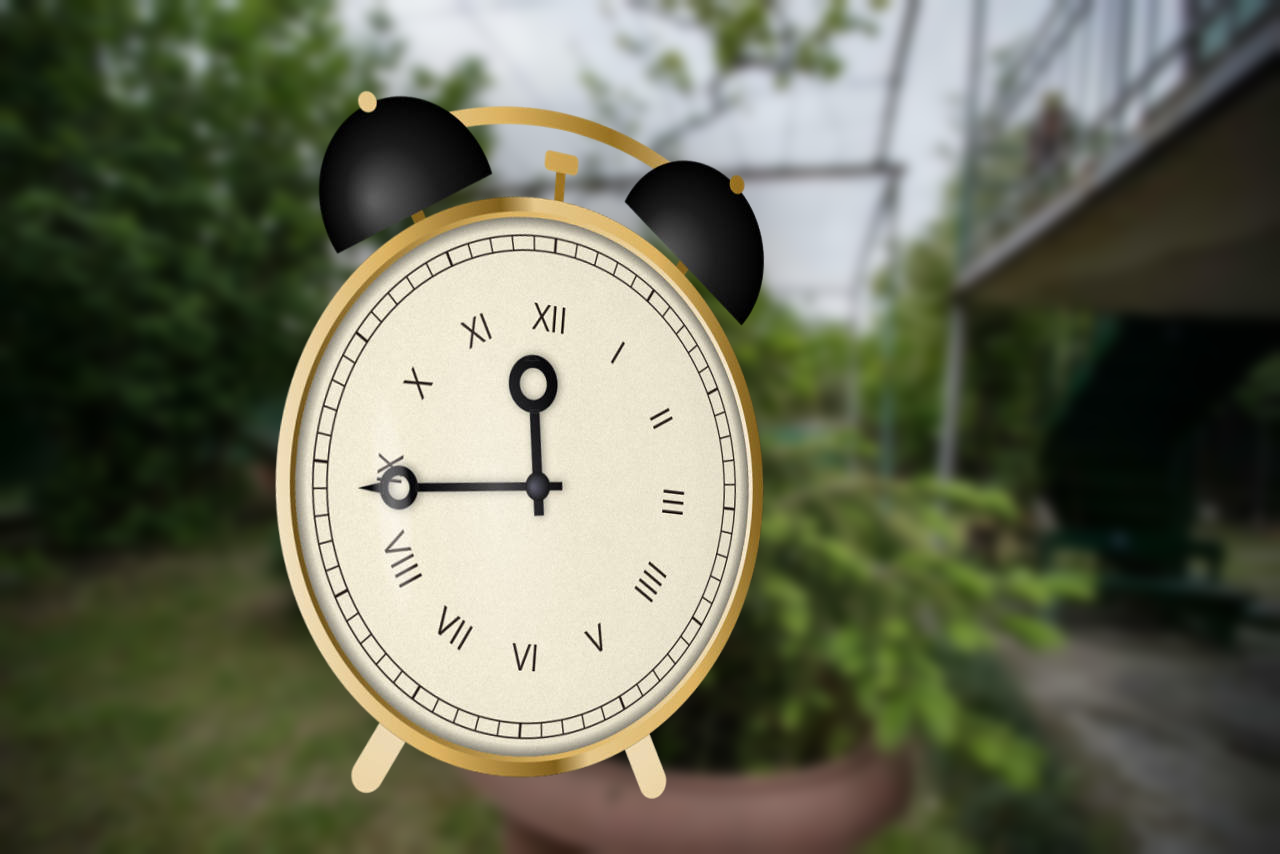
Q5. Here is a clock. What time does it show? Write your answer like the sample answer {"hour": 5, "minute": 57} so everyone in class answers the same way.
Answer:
{"hour": 11, "minute": 44}
